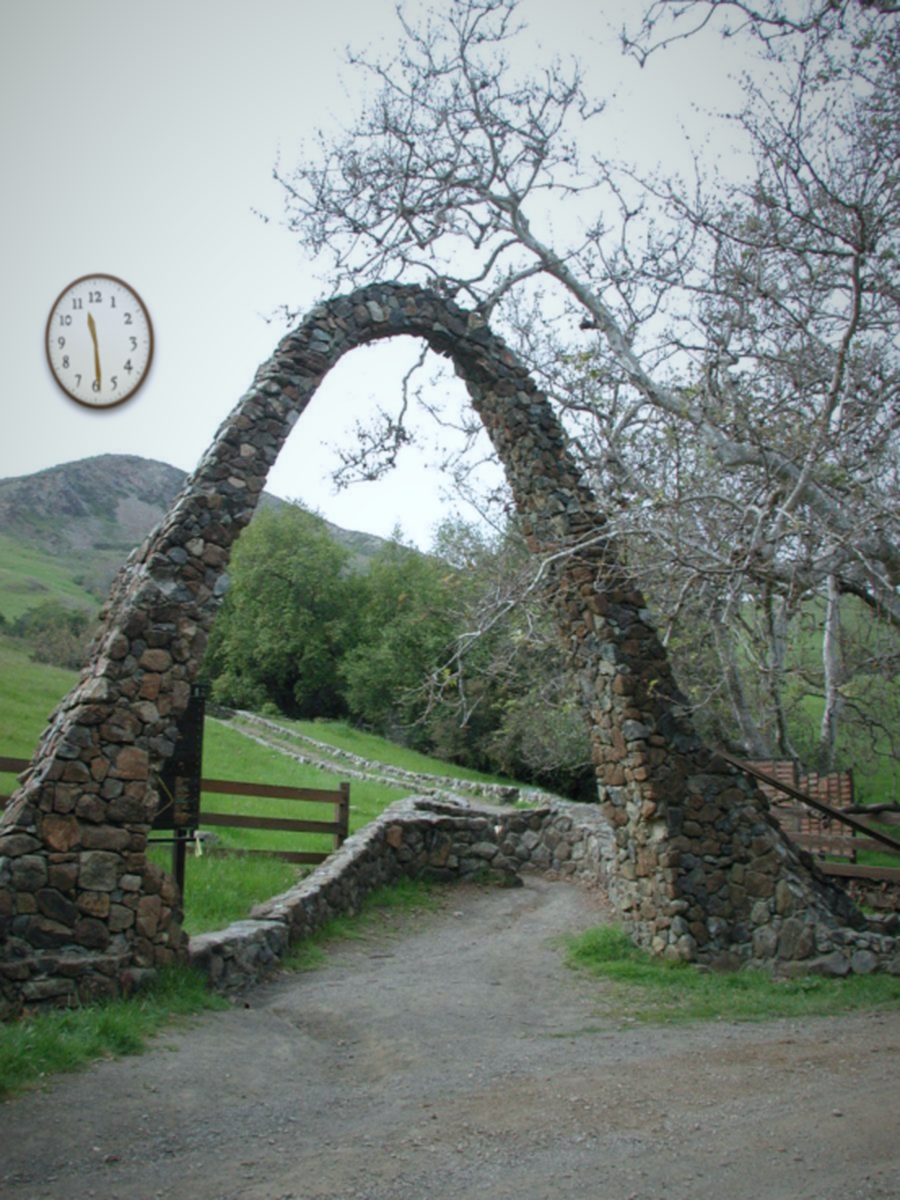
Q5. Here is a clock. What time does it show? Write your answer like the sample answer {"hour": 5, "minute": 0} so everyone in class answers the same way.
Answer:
{"hour": 11, "minute": 29}
